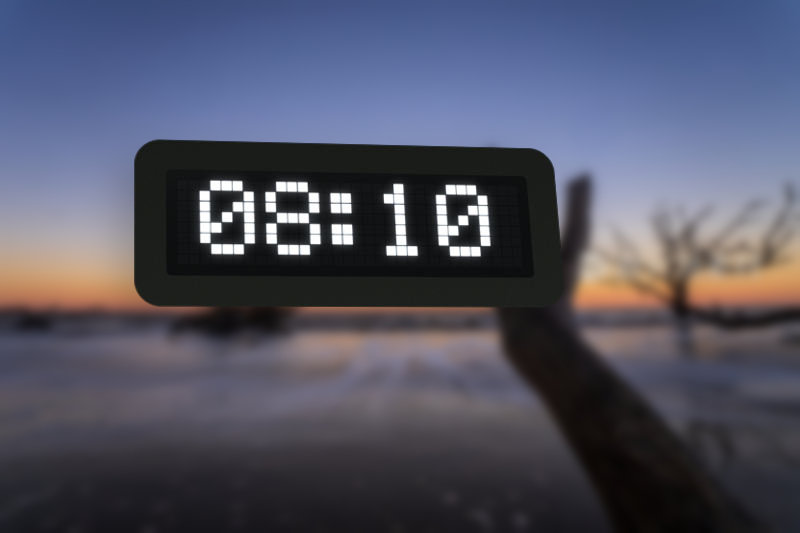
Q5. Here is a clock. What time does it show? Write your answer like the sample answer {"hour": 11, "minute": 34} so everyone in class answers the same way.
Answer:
{"hour": 8, "minute": 10}
